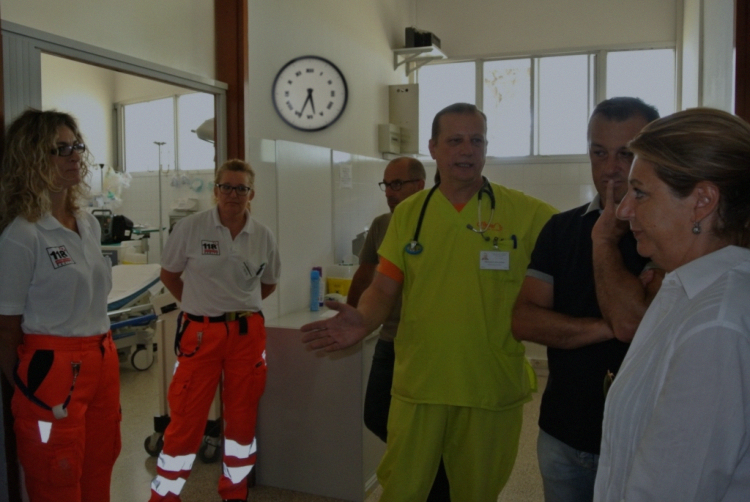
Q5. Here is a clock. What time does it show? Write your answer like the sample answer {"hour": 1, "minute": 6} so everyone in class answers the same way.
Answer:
{"hour": 5, "minute": 34}
